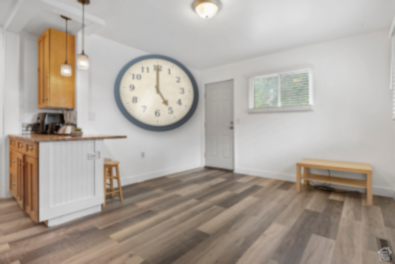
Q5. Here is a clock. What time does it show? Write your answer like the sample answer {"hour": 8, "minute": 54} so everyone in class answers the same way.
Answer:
{"hour": 5, "minute": 0}
